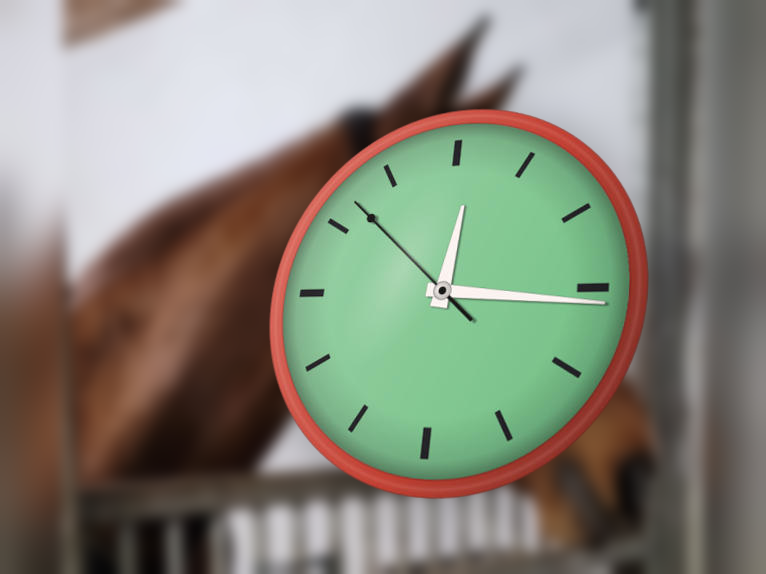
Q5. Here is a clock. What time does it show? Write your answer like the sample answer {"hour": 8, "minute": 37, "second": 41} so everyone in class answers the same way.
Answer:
{"hour": 12, "minute": 15, "second": 52}
